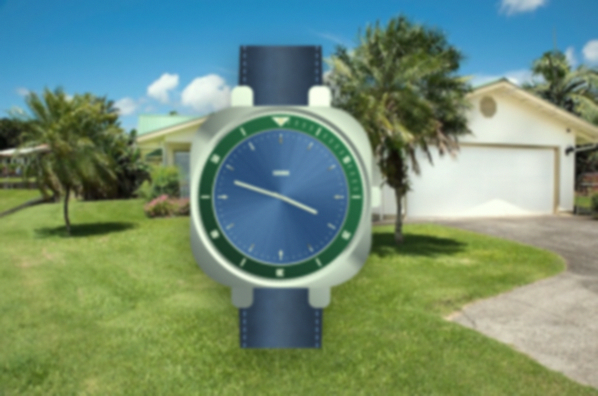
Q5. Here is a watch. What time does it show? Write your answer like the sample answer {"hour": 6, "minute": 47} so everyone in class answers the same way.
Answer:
{"hour": 3, "minute": 48}
